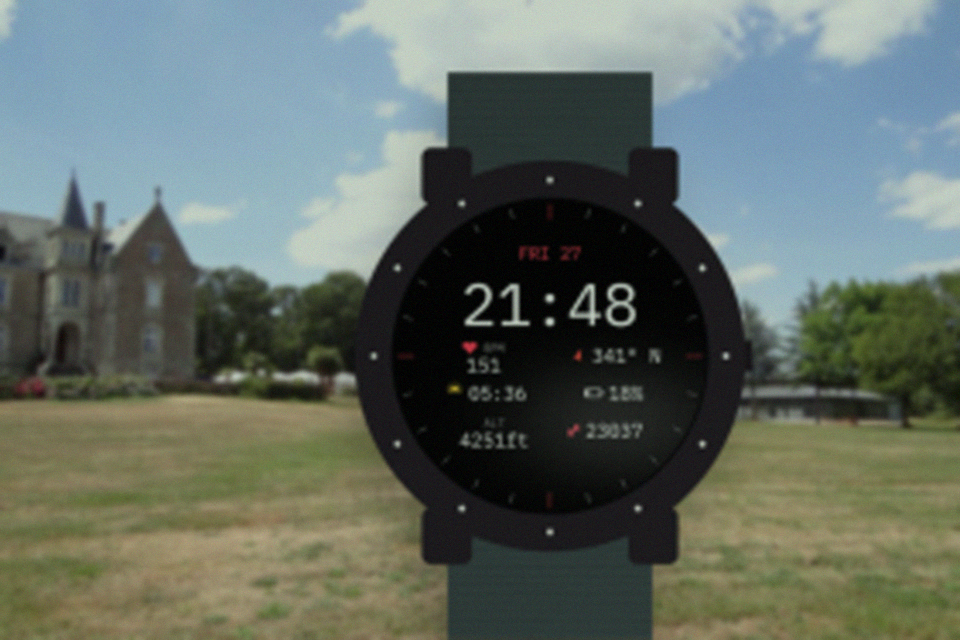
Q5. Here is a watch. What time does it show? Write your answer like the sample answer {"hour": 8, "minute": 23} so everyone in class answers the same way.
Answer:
{"hour": 21, "minute": 48}
